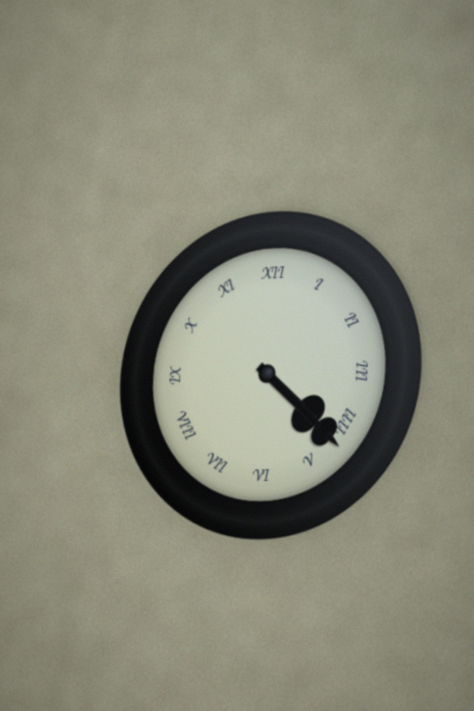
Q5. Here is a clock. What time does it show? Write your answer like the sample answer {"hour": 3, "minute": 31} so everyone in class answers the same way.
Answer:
{"hour": 4, "minute": 22}
